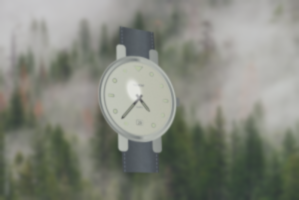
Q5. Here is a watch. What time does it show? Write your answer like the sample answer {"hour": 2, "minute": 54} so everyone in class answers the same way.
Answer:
{"hour": 4, "minute": 37}
